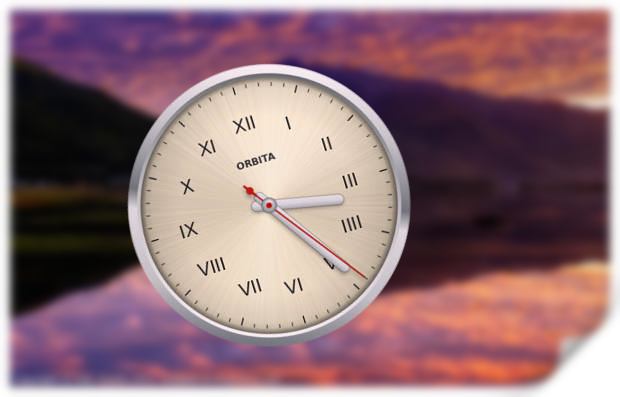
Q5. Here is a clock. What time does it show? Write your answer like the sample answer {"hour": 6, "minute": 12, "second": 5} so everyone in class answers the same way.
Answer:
{"hour": 3, "minute": 24, "second": 24}
